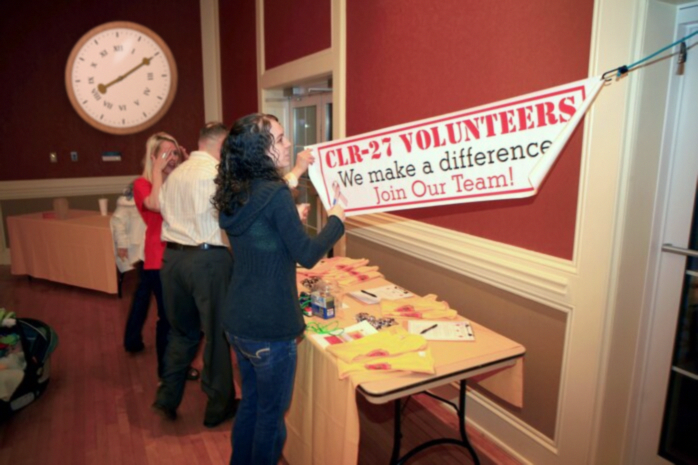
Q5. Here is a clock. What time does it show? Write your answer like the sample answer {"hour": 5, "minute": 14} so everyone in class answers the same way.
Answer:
{"hour": 8, "minute": 10}
